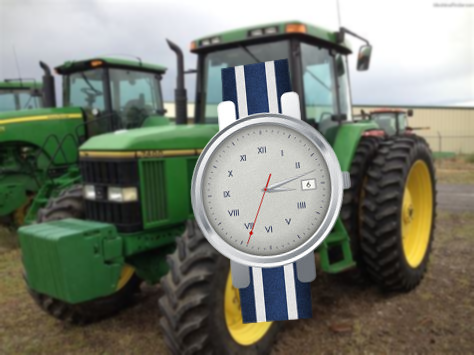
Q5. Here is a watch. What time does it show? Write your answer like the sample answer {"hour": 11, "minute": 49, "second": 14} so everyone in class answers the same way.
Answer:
{"hour": 3, "minute": 12, "second": 34}
